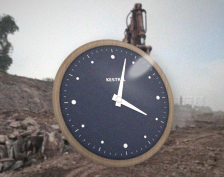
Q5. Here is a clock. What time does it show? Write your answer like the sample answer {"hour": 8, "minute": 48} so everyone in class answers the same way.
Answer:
{"hour": 4, "minute": 3}
